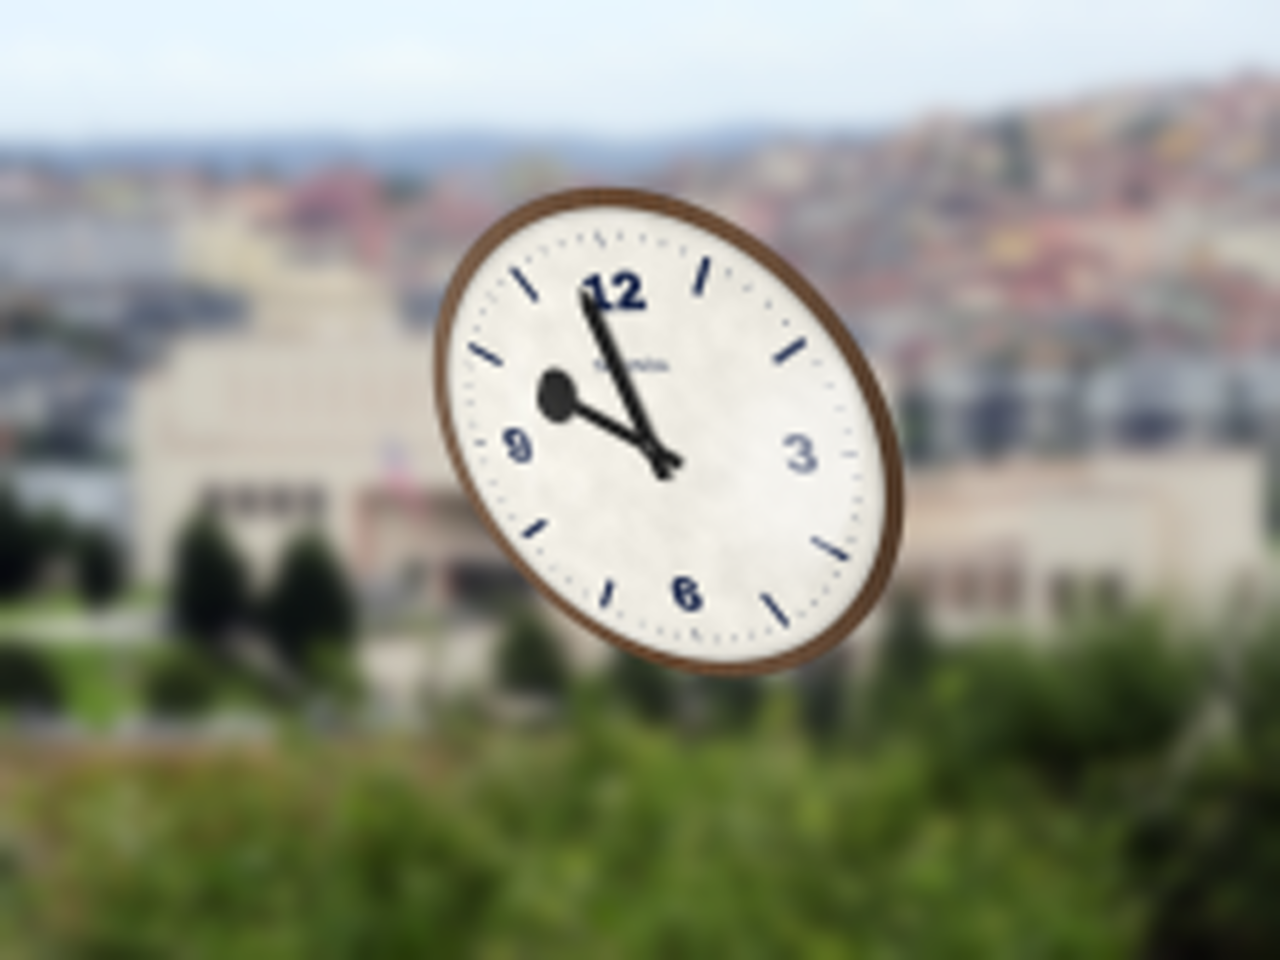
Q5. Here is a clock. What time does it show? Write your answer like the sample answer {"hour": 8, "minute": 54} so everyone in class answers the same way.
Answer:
{"hour": 9, "minute": 58}
